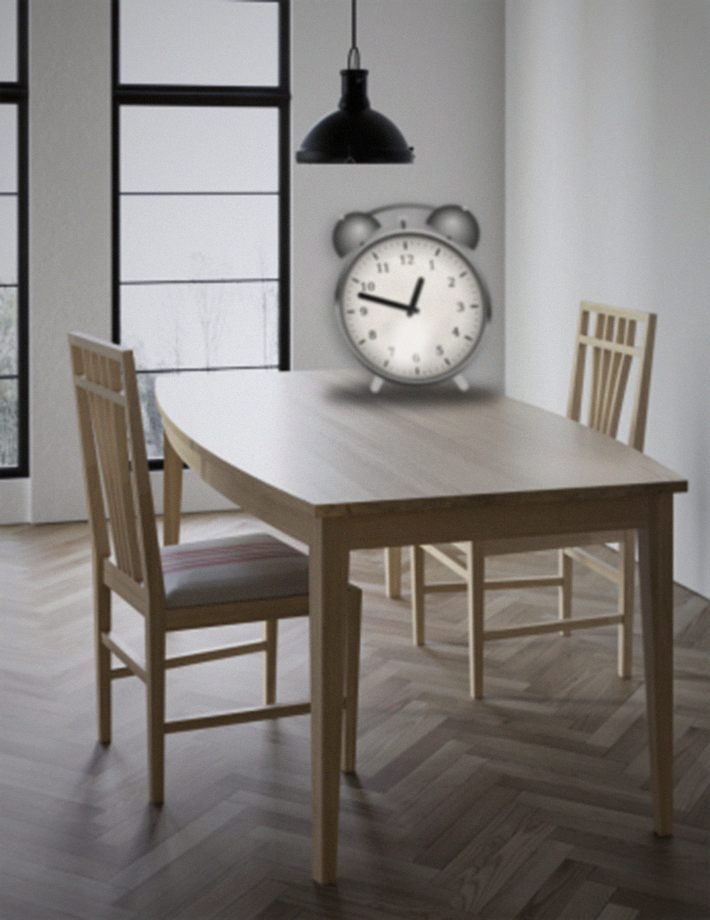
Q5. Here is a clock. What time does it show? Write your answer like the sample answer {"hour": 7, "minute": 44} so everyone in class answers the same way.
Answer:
{"hour": 12, "minute": 48}
